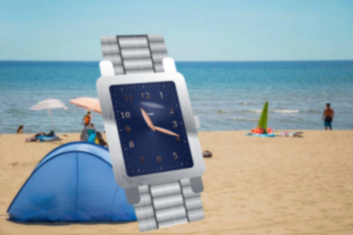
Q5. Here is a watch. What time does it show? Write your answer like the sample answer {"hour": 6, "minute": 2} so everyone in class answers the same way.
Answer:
{"hour": 11, "minute": 19}
